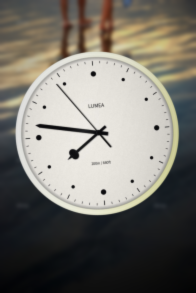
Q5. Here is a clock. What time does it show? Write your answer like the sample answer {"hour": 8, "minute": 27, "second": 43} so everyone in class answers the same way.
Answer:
{"hour": 7, "minute": 46, "second": 54}
